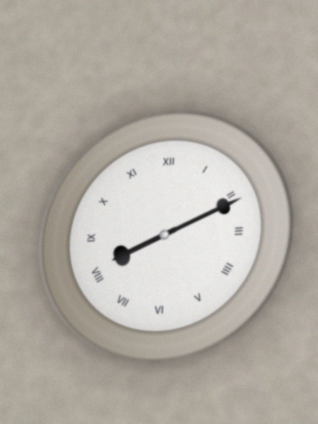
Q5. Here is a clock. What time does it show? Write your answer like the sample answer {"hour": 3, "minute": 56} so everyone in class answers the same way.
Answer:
{"hour": 8, "minute": 11}
